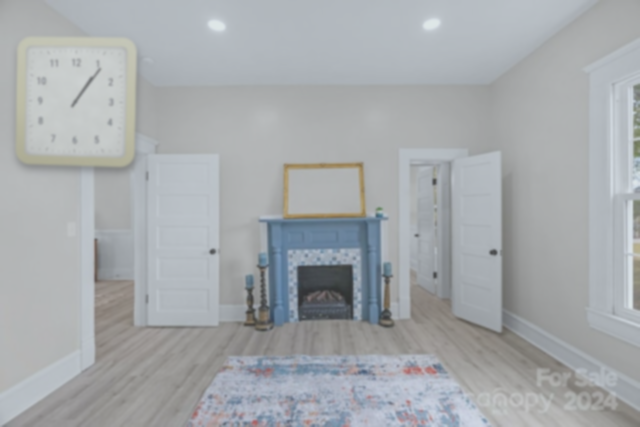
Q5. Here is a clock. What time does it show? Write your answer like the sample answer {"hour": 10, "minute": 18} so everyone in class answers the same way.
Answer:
{"hour": 1, "minute": 6}
